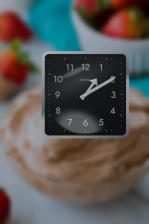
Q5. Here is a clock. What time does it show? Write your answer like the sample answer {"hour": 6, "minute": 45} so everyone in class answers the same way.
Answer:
{"hour": 1, "minute": 10}
